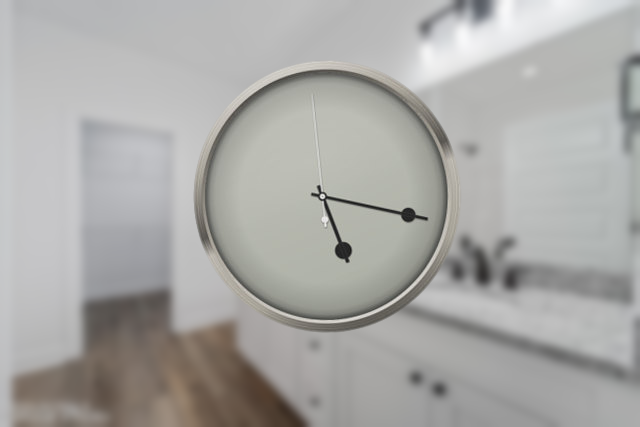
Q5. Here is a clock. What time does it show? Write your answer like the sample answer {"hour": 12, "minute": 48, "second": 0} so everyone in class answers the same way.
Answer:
{"hour": 5, "minute": 16, "second": 59}
